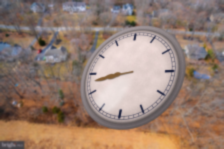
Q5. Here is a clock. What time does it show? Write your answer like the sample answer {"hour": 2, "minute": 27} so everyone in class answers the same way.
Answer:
{"hour": 8, "minute": 43}
